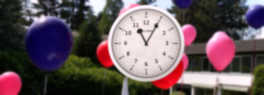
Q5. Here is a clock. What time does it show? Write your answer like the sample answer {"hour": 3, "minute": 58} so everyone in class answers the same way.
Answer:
{"hour": 11, "minute": 5}
